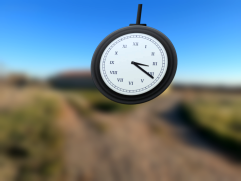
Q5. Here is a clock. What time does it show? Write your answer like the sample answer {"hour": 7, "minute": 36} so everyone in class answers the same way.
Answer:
{"hour": 3, "minute": 21}
